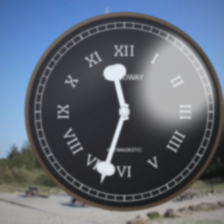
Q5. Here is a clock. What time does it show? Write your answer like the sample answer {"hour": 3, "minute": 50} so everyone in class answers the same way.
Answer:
{"hour": 11, "minute": 33}
